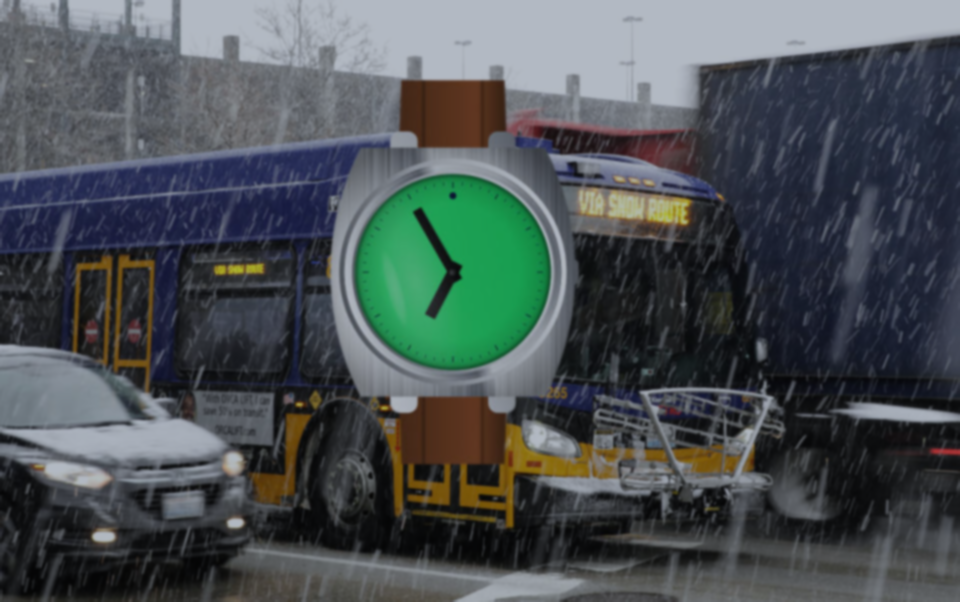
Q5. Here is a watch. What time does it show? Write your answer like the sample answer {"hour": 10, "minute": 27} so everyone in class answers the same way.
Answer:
{"hour": 6, "minute": 55}
